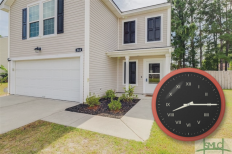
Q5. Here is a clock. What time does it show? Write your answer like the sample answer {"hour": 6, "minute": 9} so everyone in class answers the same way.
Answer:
{"hour": 8, "minute": 15}
